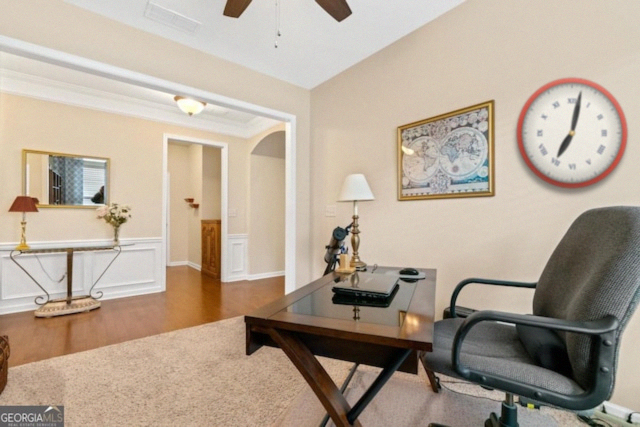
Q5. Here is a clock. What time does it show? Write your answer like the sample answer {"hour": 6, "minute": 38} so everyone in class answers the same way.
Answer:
{"hour": 7, "minute": 2}
